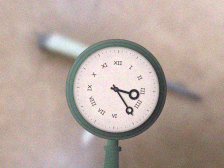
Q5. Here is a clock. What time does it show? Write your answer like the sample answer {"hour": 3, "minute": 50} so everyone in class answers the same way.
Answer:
{"hour": 3, "minute": 24}
